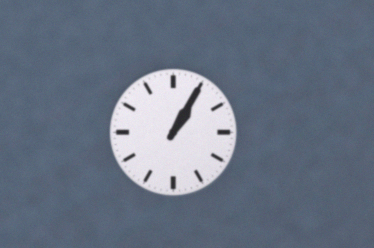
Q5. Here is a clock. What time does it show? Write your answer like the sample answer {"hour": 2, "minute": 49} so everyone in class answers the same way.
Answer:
{"hour": 1, "minute": 5}
